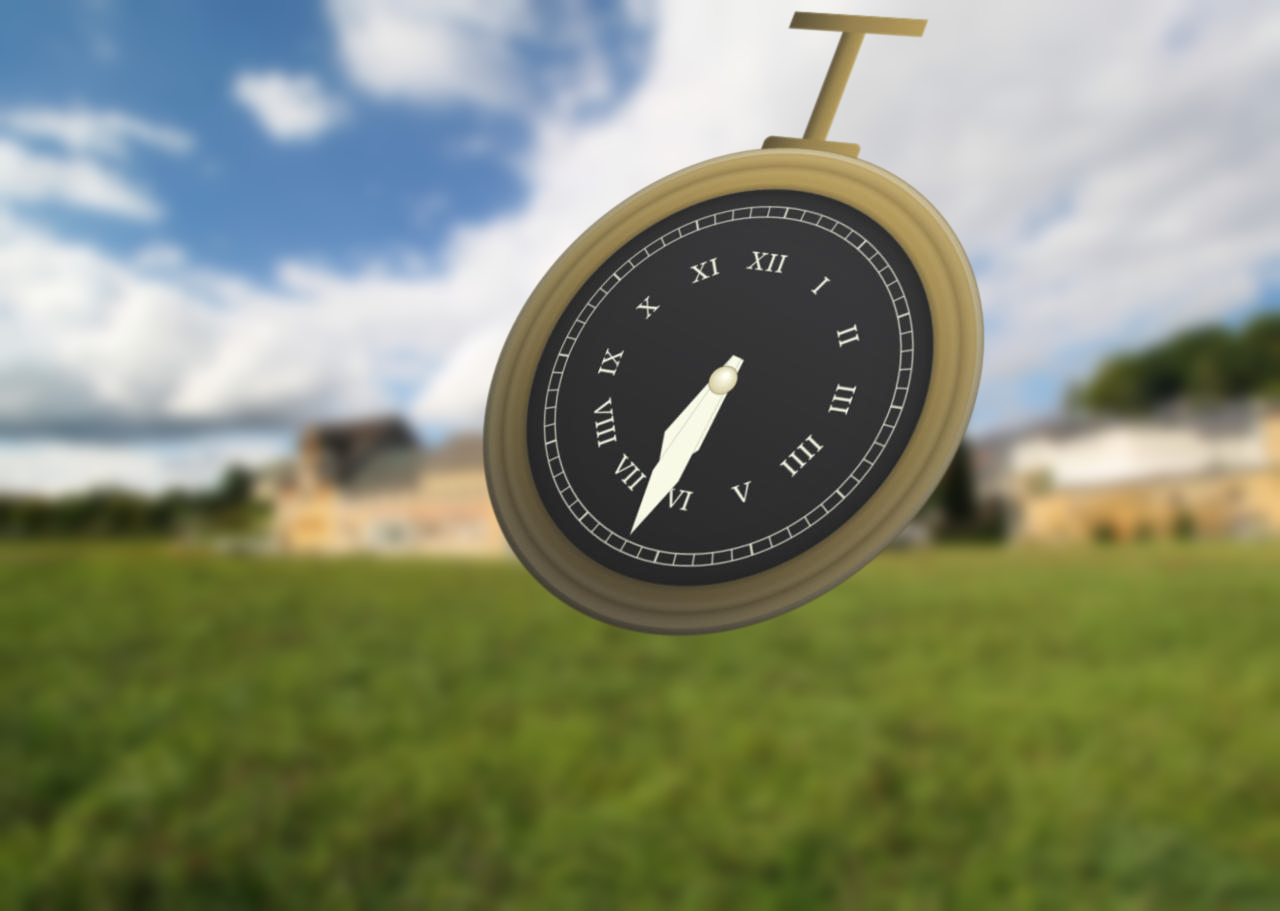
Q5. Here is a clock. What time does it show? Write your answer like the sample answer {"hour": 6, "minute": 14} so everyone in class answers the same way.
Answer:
{"hour": 6, "minute": 32}
